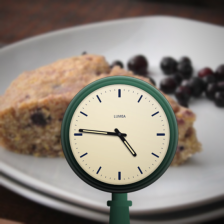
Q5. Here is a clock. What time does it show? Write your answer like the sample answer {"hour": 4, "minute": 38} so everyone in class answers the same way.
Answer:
{"hour": 4, "minute": 46}
